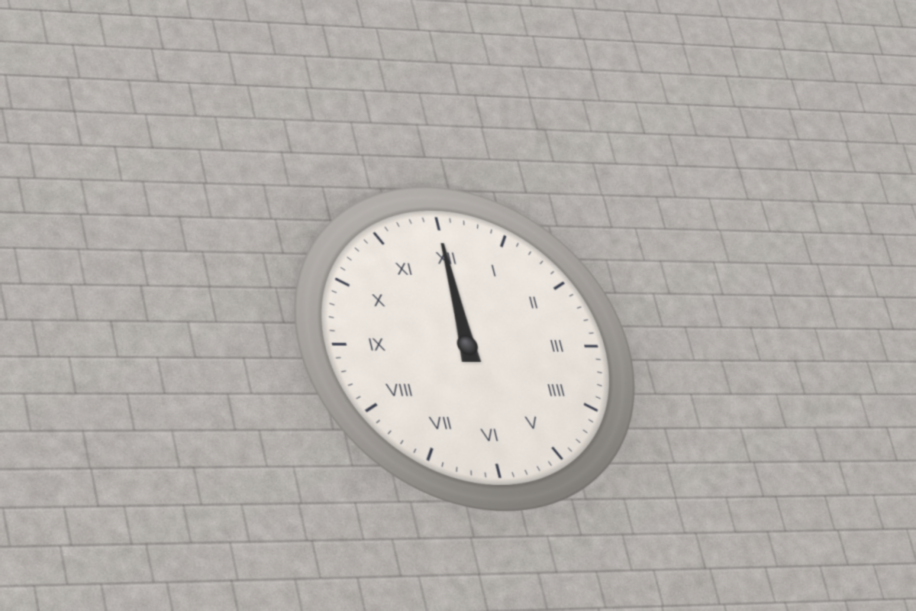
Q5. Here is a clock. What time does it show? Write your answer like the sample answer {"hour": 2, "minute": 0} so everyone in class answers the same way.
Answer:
{"hour": 12, "minute": 0}
